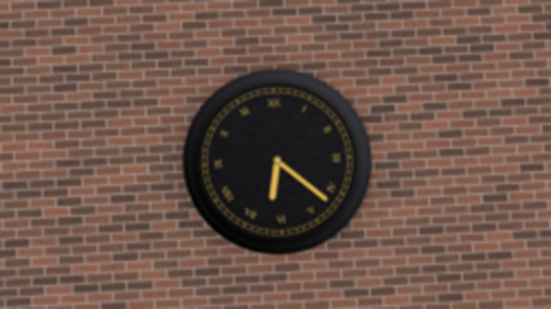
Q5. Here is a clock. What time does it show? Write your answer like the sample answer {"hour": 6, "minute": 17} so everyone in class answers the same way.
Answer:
{"hour": 6, "minute": 22}
